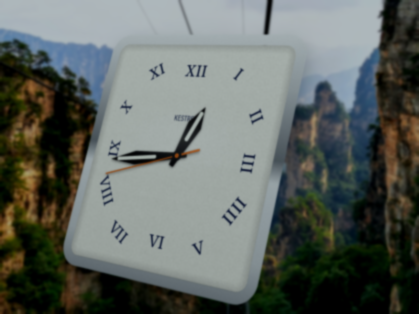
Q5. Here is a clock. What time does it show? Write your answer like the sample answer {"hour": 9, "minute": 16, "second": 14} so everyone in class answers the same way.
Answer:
{"hour": 12, "minute": 43, "second": 42}
